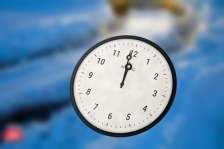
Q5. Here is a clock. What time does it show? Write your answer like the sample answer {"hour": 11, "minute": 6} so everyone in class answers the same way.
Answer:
{"hour": 11, "minute": 59}
